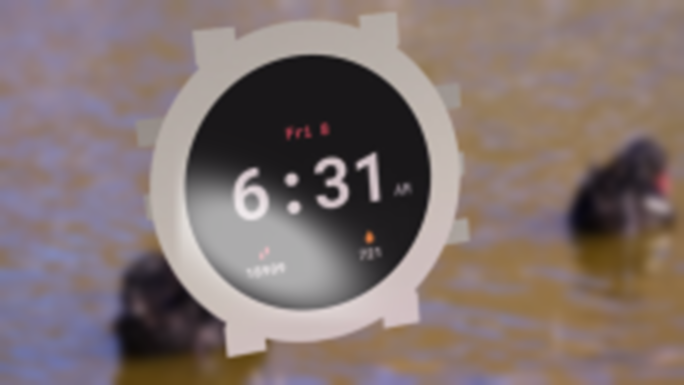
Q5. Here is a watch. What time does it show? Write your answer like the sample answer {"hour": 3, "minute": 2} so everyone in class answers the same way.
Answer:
{"hour": 6, "minute": 31}
